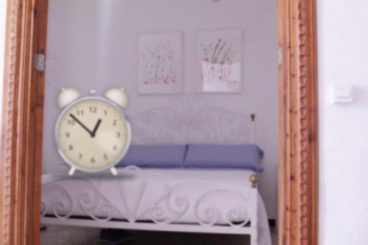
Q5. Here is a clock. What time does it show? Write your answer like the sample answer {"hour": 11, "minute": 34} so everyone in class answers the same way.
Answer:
{"hour": 12, "minute": 52}
